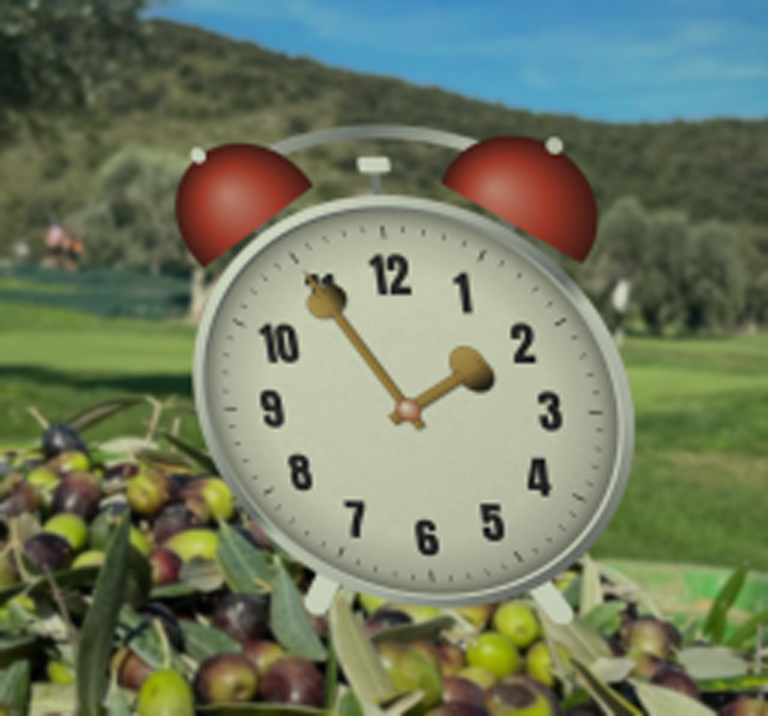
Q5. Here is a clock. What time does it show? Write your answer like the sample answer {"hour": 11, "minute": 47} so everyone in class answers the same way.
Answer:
{"hour": 1, "minute": 55}
